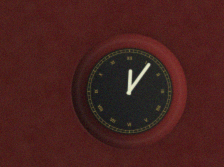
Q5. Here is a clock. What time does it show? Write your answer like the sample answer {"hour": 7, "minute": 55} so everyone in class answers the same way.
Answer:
{"hour": 12, "minute": 6}
